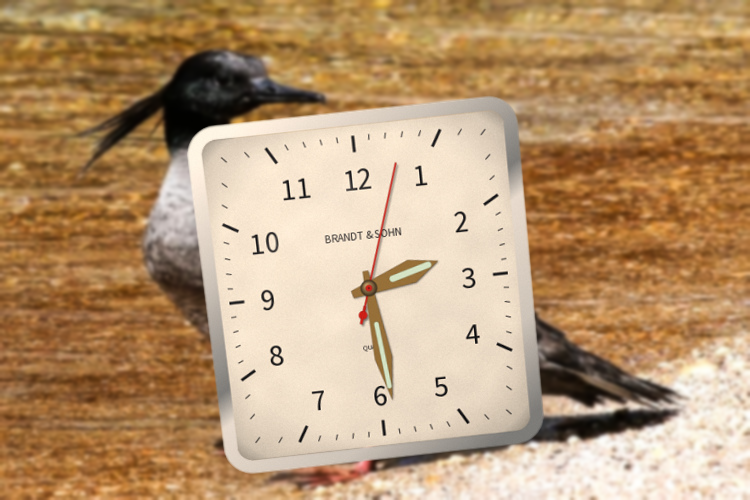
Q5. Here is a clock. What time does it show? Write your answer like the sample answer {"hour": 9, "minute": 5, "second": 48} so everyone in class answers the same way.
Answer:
{"hour": 2, "minute": 29, "second": 3}
